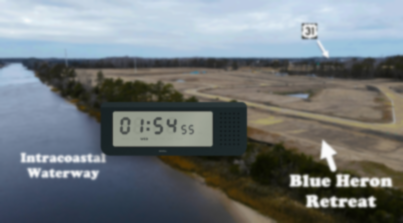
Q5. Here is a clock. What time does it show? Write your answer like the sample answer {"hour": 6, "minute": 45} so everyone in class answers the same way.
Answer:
{"hour": 1, "minute": 54}
